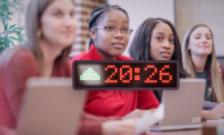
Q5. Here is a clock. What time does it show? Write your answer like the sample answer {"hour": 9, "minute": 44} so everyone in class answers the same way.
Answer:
{"hour": 20, "minute": 26}
